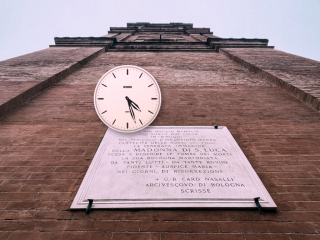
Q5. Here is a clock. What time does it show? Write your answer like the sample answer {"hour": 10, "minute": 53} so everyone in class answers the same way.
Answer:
{"hour": 4, "minute": 27}
